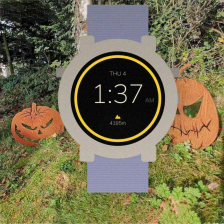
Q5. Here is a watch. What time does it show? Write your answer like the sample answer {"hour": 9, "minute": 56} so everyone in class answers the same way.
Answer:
{"hour": 1, "minute": 37}
